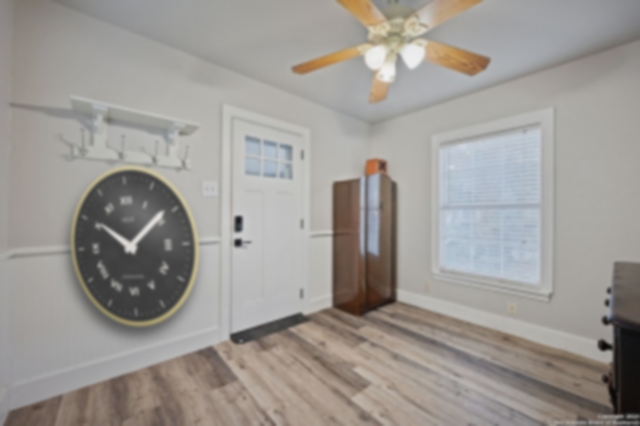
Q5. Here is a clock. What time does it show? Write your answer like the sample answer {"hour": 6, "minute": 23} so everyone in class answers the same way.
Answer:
{"hour": 10, "minute": 9}
